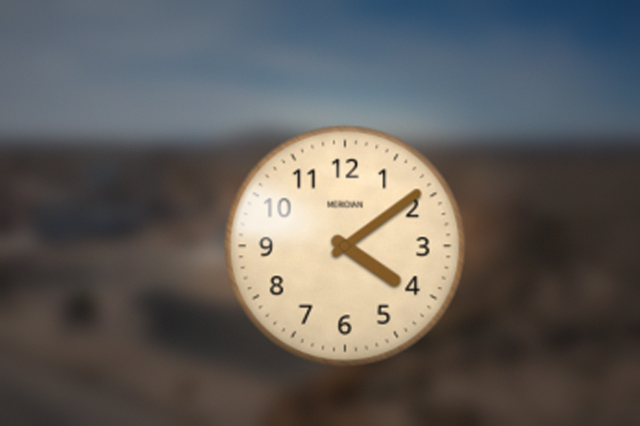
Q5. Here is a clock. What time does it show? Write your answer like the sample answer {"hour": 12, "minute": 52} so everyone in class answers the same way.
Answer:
{"hour": 4, "minute": 9}
